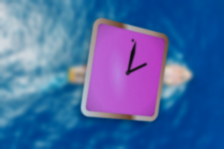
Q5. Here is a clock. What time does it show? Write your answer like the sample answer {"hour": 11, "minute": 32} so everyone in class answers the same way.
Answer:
{"hour": 2, "minute": 1}
